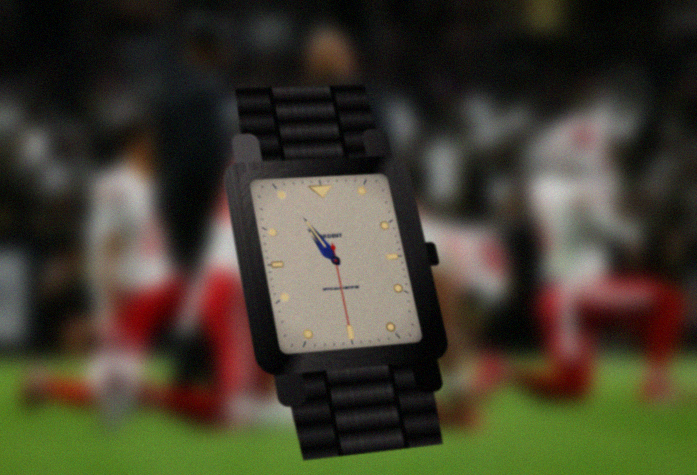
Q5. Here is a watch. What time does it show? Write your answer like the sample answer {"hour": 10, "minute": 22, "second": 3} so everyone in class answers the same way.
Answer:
{"hour": 10, "minute": 55, "second": 30}
